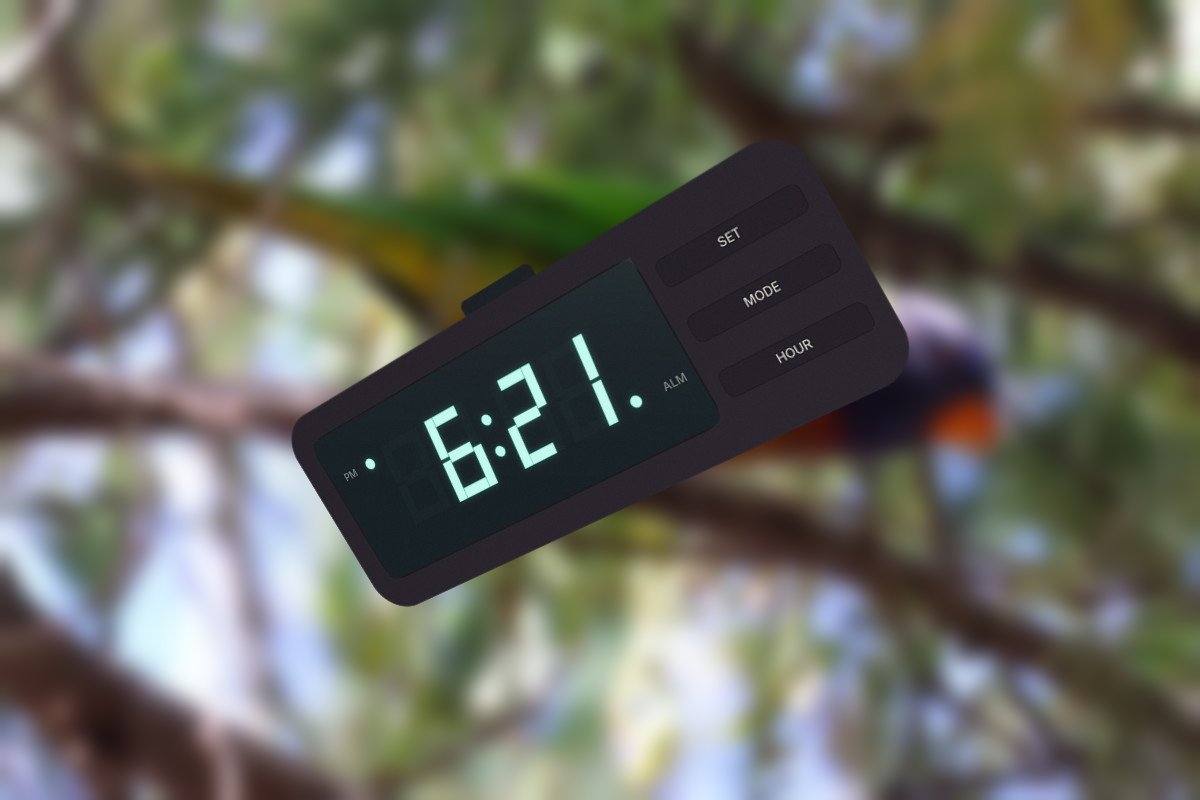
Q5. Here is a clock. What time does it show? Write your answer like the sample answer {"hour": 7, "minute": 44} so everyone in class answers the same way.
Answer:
{"hour": 6, "minute": 21}
